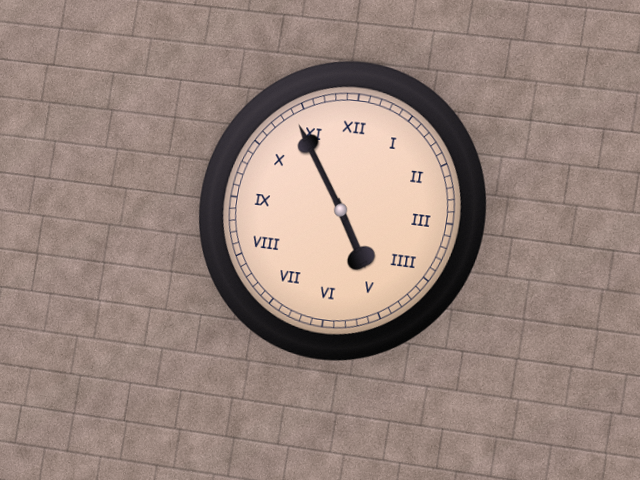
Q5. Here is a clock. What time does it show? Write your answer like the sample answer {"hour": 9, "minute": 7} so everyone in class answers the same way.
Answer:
{"hour": 4, "minute": 54}
